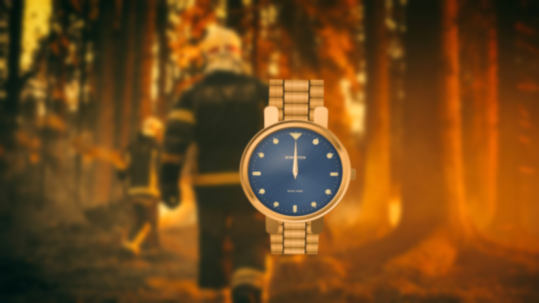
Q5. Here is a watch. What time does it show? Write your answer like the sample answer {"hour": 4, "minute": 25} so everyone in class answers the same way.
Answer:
{"hour": 12, "minute": 0}
